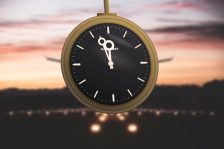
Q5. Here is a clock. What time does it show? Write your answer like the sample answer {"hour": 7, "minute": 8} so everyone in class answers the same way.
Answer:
{"hour": 11, "minute": 57}
